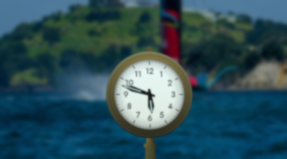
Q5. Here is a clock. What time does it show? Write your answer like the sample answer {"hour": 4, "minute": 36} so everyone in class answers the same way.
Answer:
{"hour": 5, "minute": 48}
